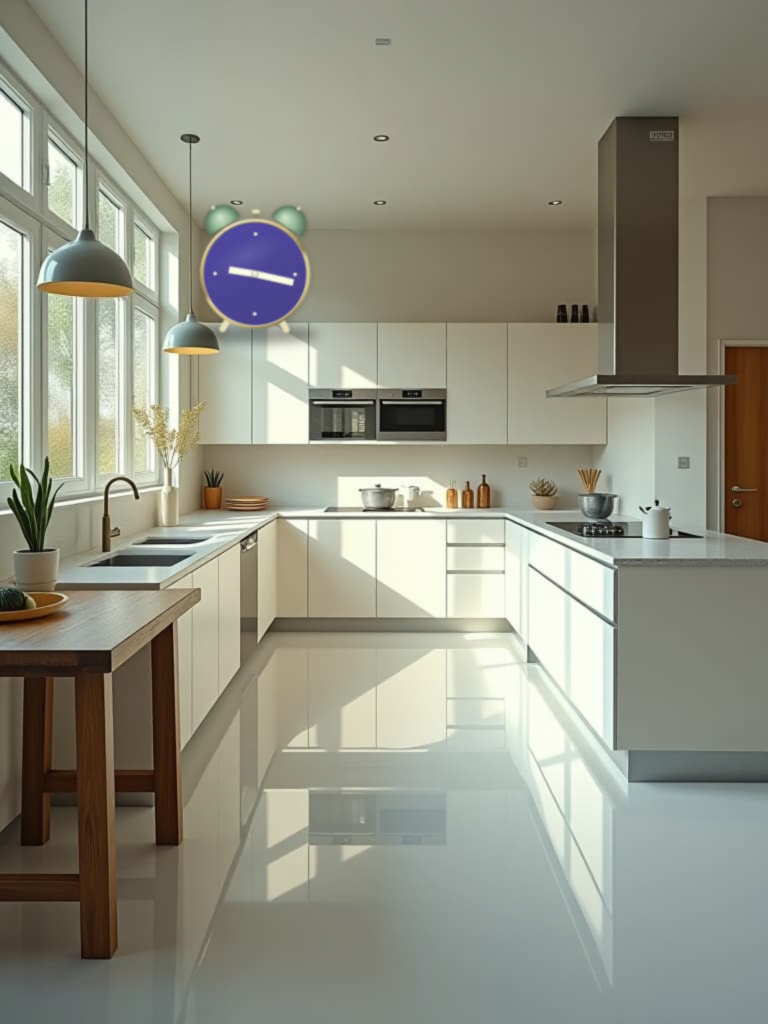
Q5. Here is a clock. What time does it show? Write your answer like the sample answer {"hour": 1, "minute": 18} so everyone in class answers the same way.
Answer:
{"hour": 9, "minute": 17}
